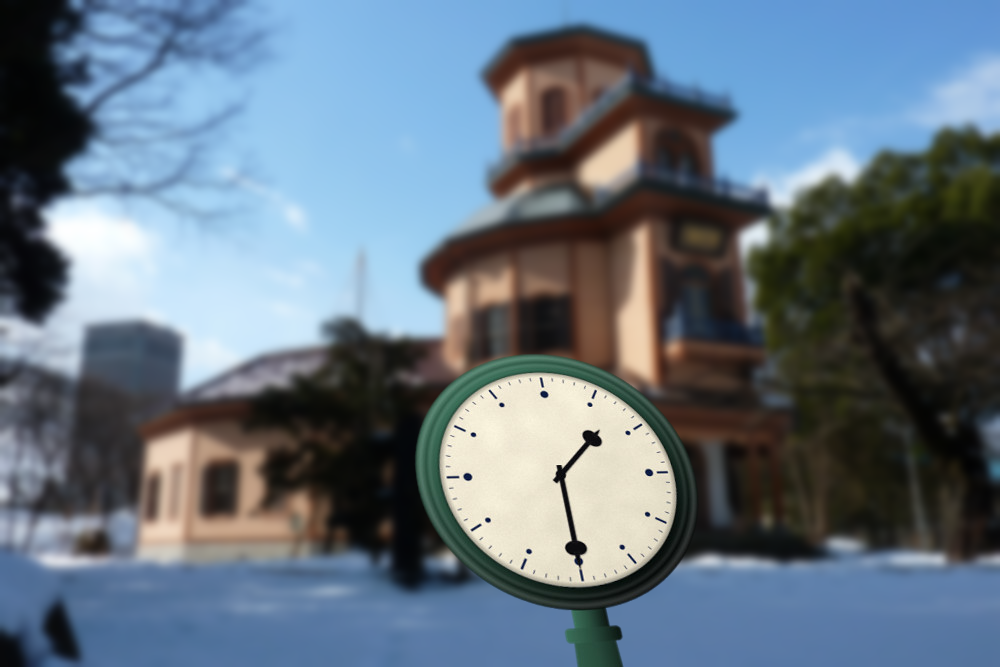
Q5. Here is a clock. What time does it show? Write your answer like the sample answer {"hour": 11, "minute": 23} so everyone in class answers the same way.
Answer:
{"hour": 1, "minute": 30}
